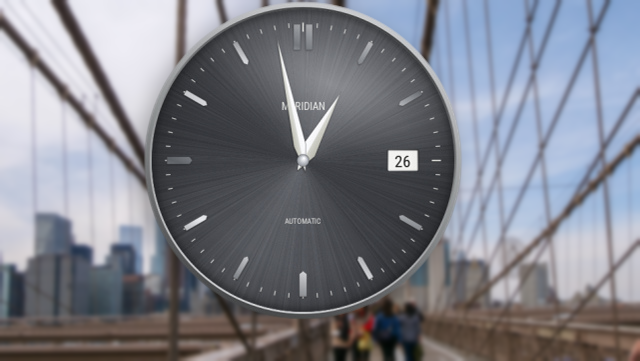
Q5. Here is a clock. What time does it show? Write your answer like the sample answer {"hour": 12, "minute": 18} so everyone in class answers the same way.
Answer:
{"hour": 12, "minute": 58}
